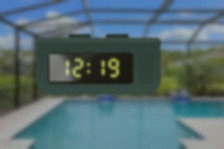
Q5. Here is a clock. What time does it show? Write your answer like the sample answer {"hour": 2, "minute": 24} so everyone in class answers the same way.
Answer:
{"hour": 12, "minute": 19}
